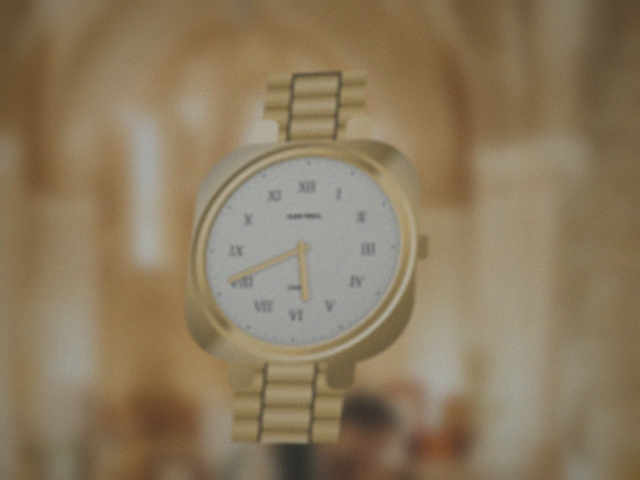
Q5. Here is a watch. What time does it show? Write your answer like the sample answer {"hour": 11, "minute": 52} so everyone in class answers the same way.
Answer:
{"hour": 5, "minute": 41}
